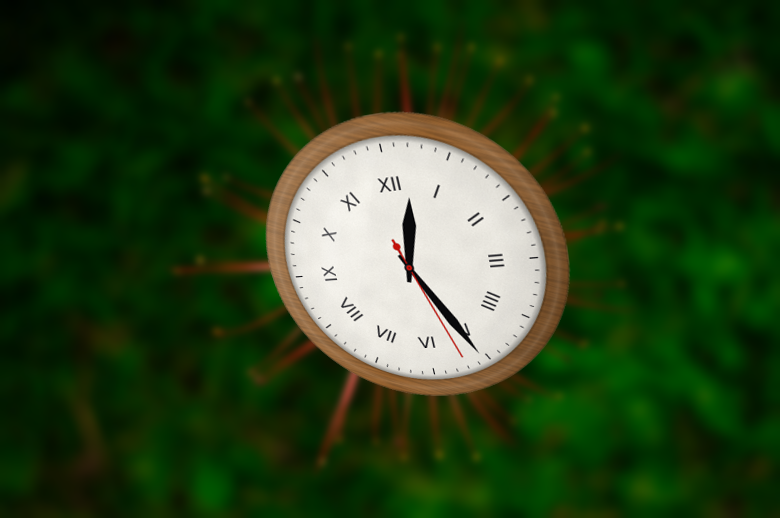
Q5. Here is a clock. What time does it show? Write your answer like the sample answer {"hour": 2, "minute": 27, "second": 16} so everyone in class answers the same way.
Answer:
{"hour": 12, "minute": 25, "second": 27}
